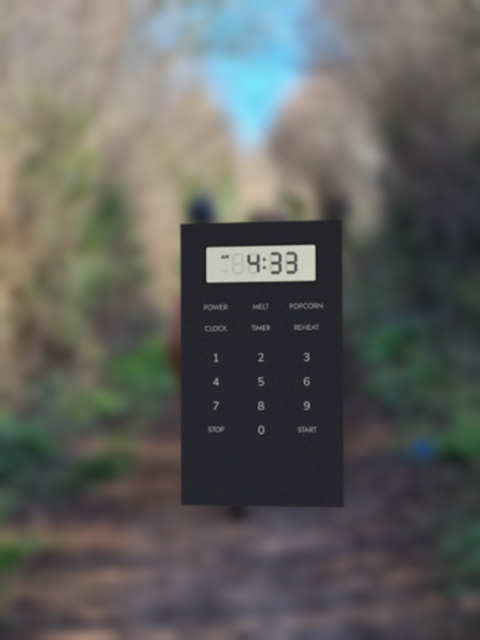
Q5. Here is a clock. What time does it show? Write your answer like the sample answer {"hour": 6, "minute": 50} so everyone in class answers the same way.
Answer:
{"hour": 4, "minute": 33}
